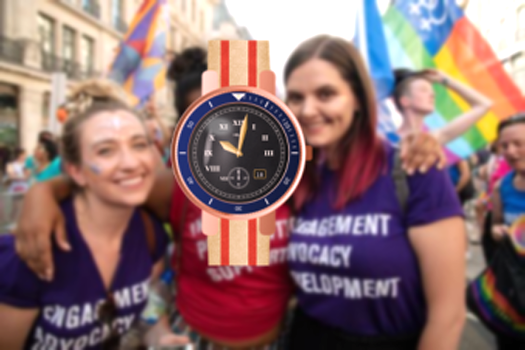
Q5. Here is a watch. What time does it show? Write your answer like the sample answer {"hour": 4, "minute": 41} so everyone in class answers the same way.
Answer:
{"hour": 10, "minute": 2}
